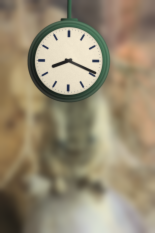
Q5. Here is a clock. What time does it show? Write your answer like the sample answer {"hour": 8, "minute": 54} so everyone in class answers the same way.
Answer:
{"hour": 8, "minute": 19}
